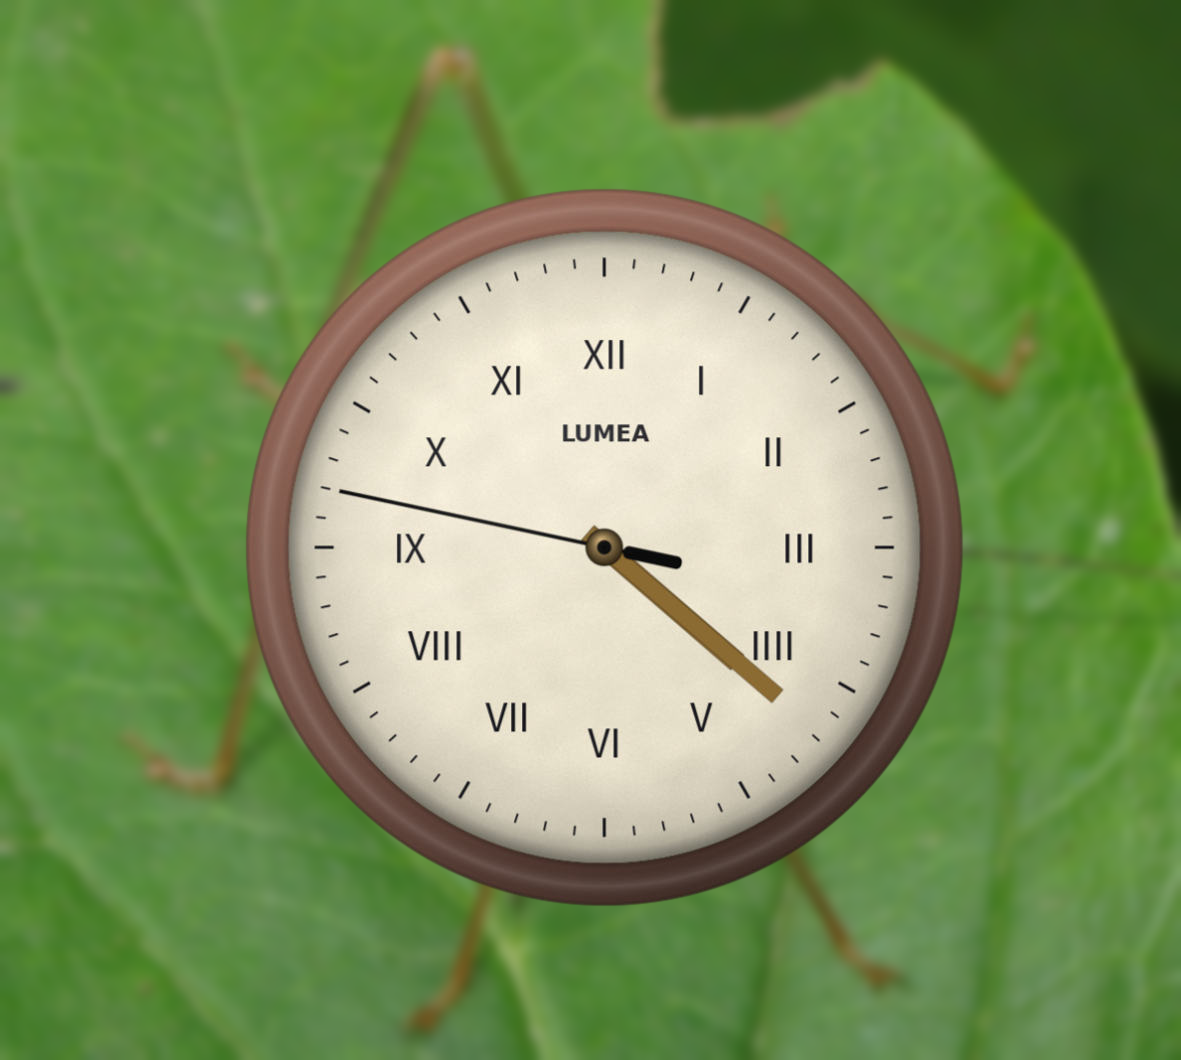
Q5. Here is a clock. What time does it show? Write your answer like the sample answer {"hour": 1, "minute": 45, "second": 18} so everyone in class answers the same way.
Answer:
{"hour": 4, "minute": 21, "second": 47}
